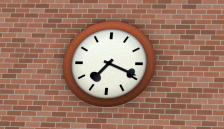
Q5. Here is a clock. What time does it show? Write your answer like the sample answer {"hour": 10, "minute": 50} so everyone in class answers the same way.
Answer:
{"hour": 7, "minute": 19}
